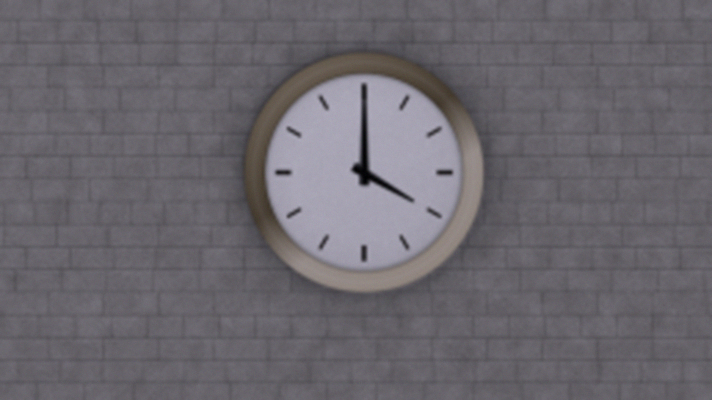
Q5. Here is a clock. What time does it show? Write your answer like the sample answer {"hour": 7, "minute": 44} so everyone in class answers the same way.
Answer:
{"hour": 4, "minute": 0}
